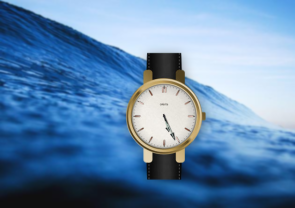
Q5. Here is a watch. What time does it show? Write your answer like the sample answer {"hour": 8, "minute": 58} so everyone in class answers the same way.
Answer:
{"hour": 5, "minute": 26}
